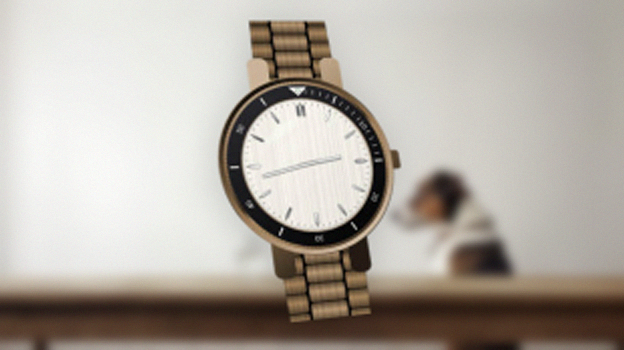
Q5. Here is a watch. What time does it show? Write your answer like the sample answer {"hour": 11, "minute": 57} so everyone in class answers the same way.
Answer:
{"hour": 2, "minute": 43}
